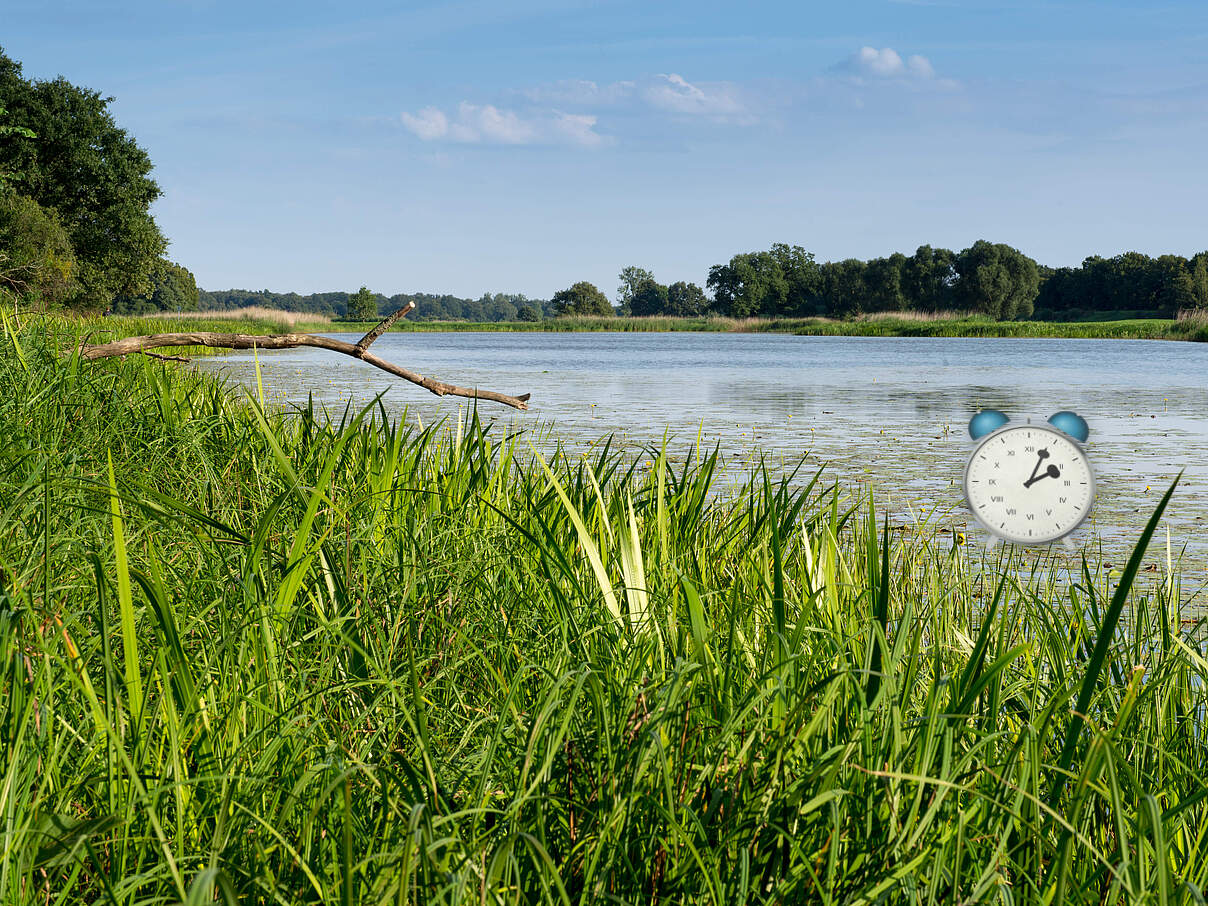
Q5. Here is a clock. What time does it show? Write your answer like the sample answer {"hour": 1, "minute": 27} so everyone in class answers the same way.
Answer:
{"hour": 2, "minute": 4}
